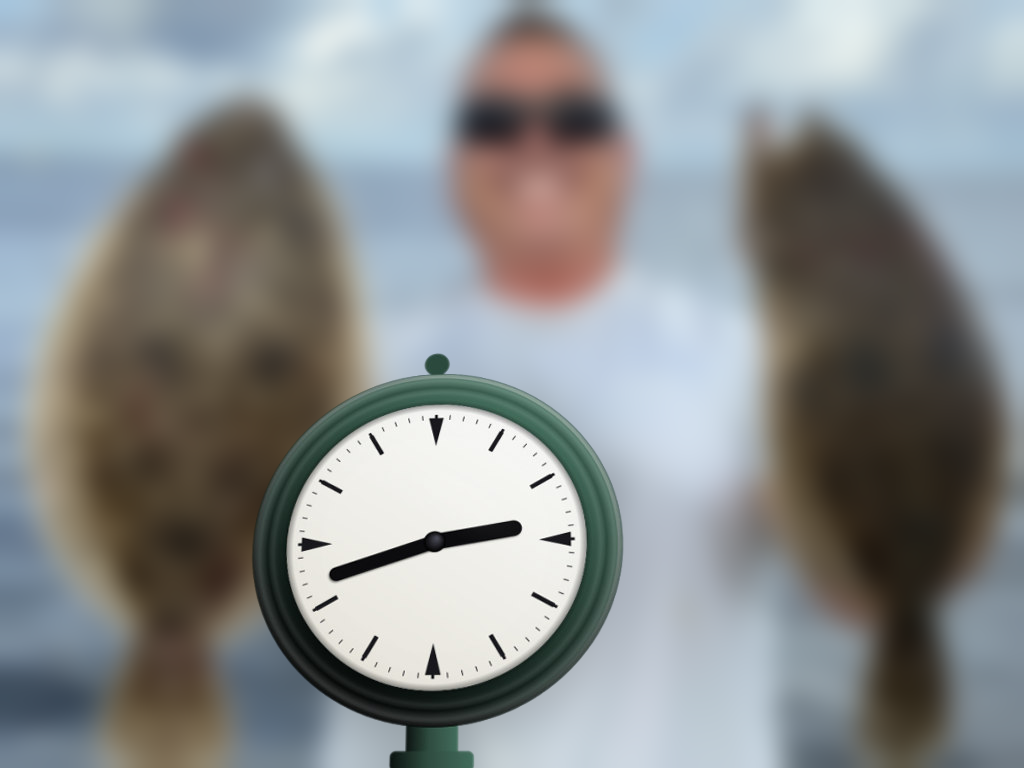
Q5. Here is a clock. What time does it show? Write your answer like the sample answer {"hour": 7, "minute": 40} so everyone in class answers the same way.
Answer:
{"hour": 2, "minute": 42}
